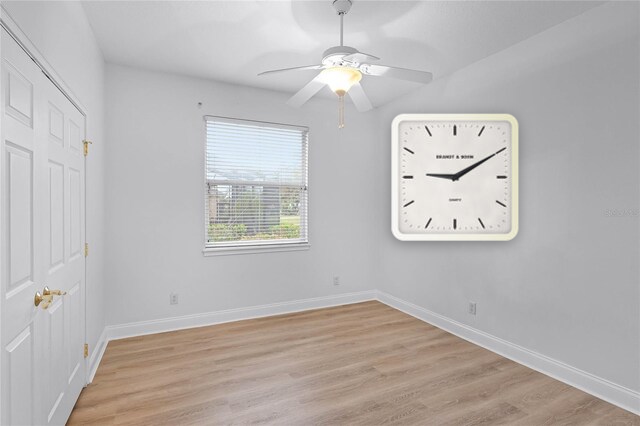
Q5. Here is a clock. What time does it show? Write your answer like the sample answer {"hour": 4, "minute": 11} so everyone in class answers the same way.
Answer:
{"hour": 9, "minute": 10}
